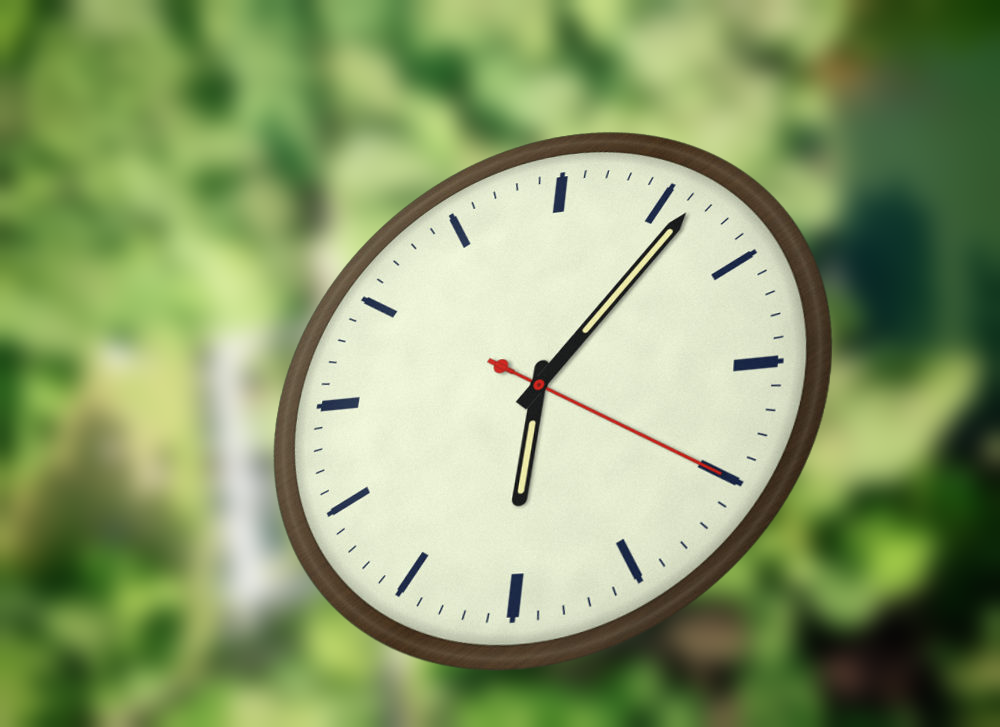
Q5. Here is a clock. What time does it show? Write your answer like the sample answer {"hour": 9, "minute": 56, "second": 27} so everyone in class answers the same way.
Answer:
{"hour": 6, "minute": 6, "second": 20}
